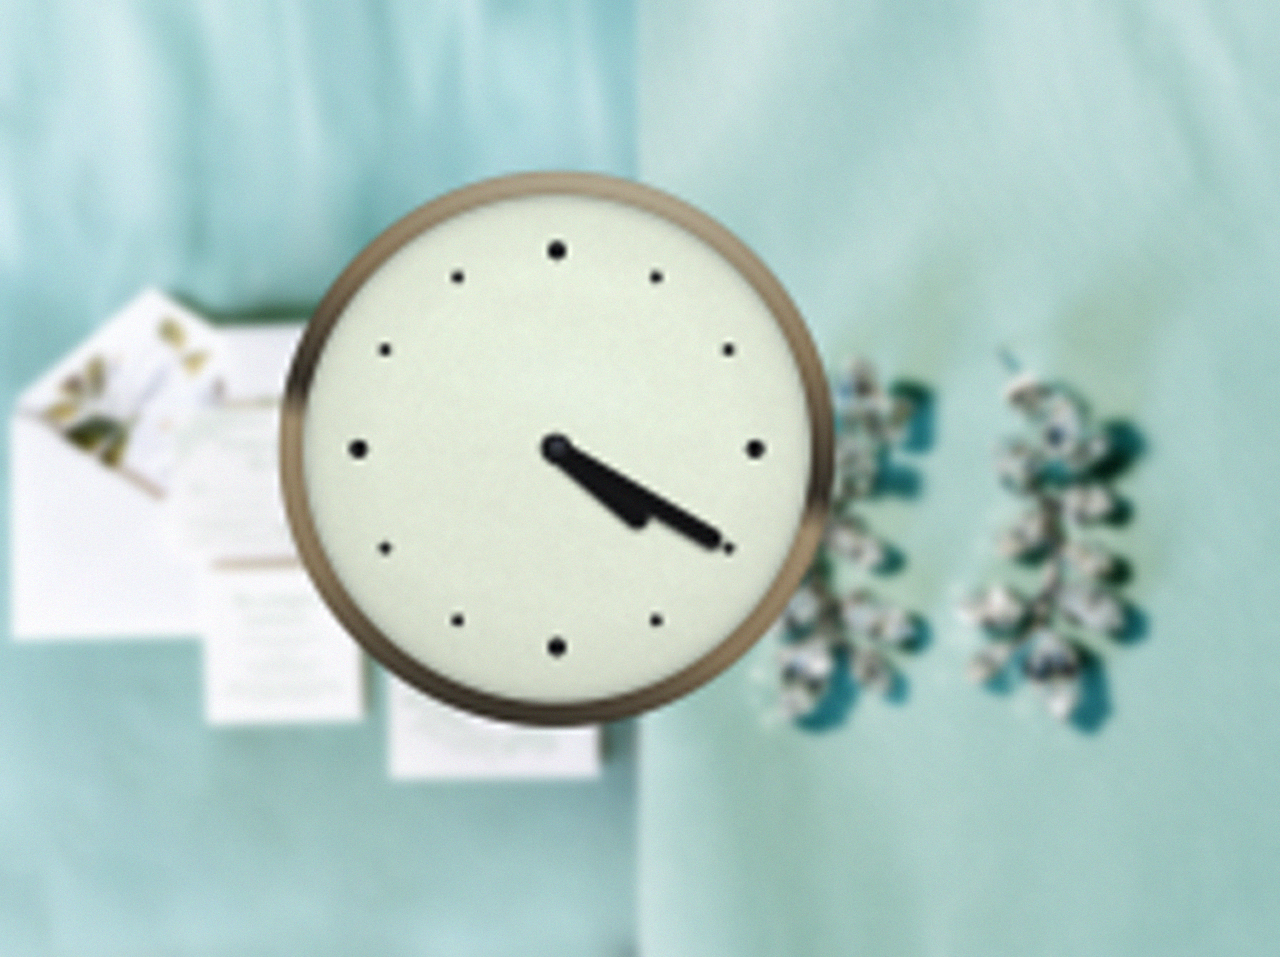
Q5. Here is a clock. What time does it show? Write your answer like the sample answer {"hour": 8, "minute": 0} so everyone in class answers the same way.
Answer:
{"hour": 4, "minute": 20}
